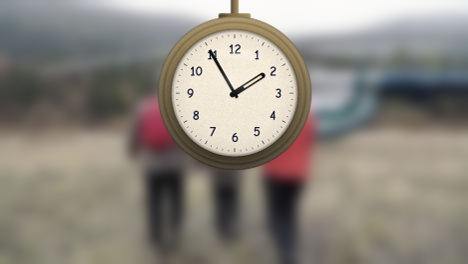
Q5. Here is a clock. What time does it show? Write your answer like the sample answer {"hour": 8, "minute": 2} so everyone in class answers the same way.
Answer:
{"hour": 1, "minute": 55}
